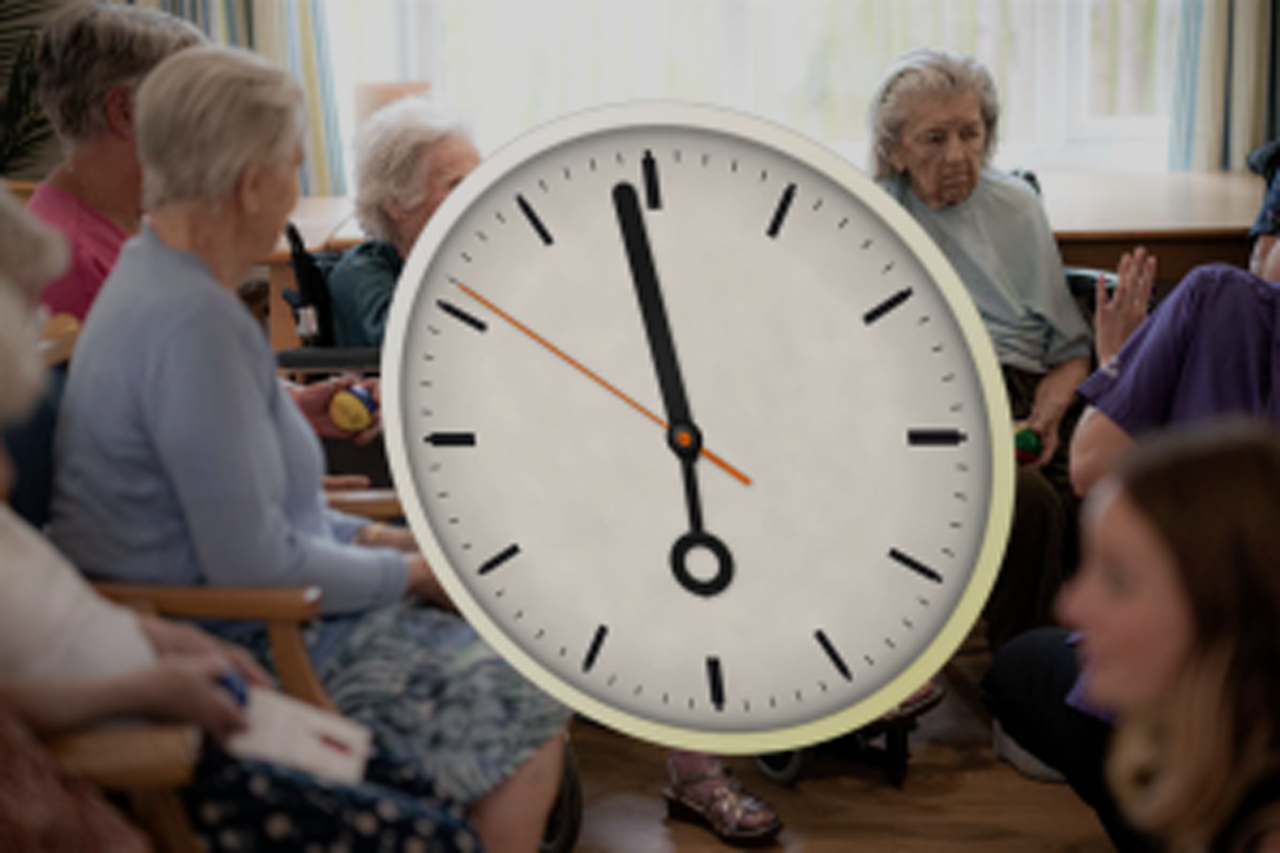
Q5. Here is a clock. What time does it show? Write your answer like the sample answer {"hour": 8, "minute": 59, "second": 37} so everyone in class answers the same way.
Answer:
{"hour": 5, "minute": 58, "second": 51}
